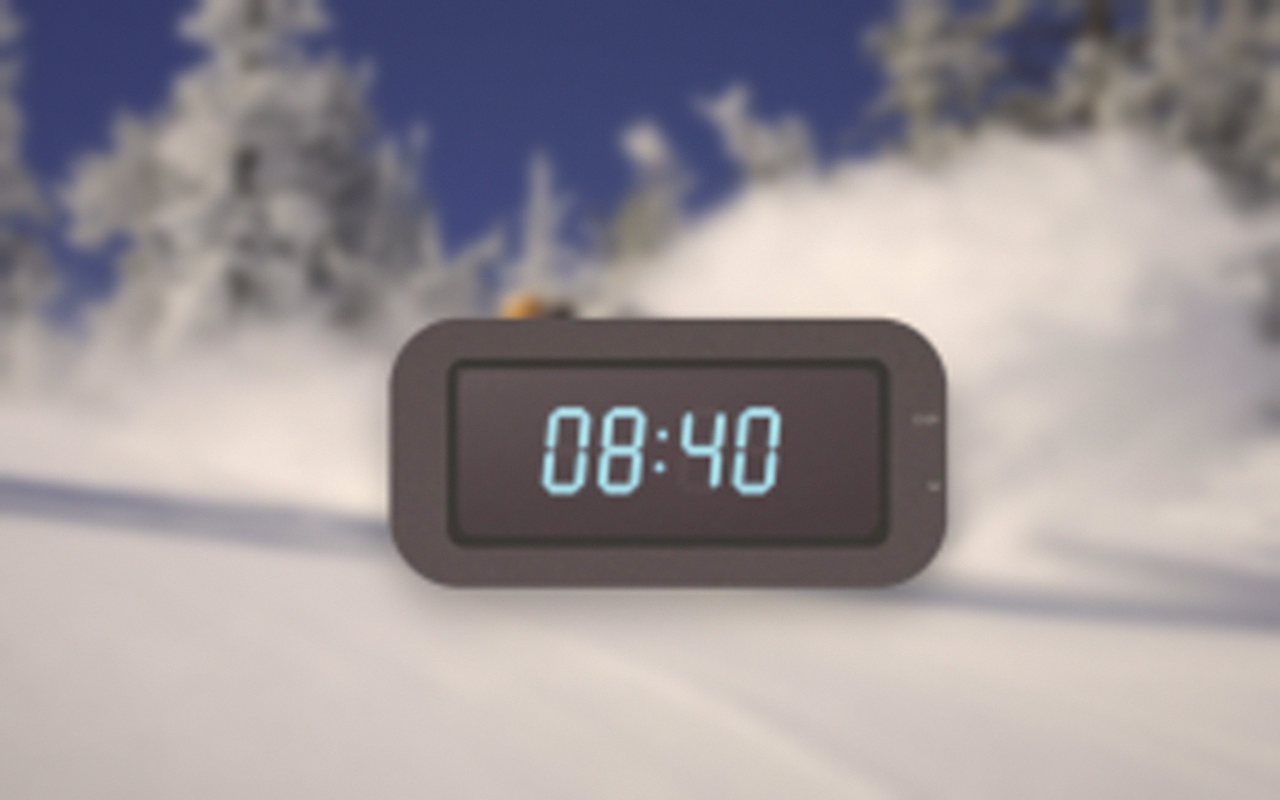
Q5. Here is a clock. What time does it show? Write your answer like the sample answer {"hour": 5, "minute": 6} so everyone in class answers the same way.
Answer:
{"hour": 8, "minute": 40}
